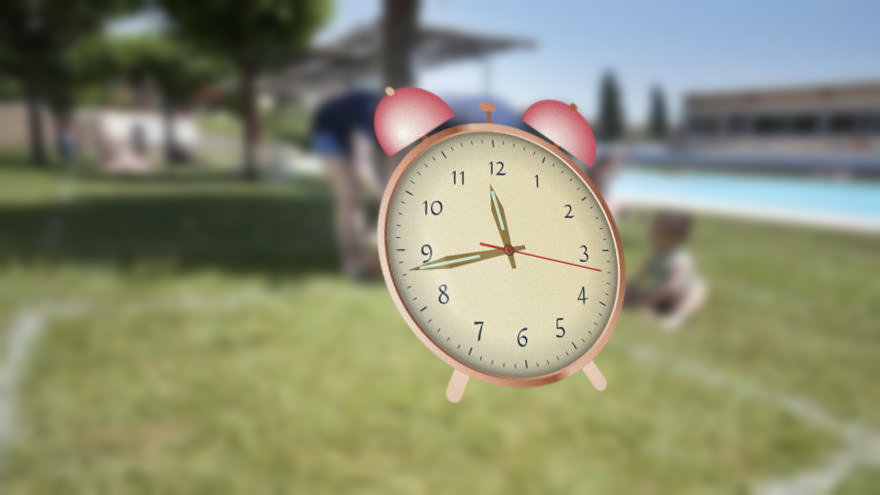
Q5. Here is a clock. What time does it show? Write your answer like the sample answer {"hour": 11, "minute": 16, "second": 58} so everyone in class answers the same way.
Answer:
{"hour": 11, "minute": 43, "second": 17}
